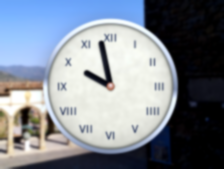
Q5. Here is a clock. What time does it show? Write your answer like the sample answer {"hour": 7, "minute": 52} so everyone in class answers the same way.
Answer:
{"hour": 9, "minute": 58}
